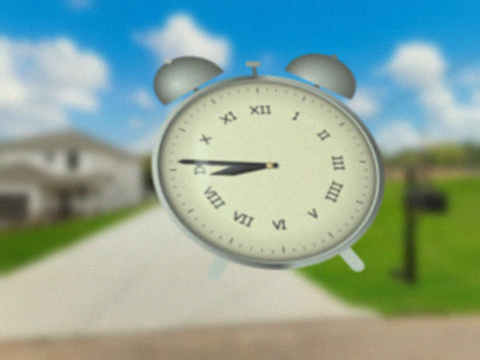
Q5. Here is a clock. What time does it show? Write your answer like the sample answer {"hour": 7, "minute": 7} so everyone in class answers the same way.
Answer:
{"hour": 8, "minute": 46}
